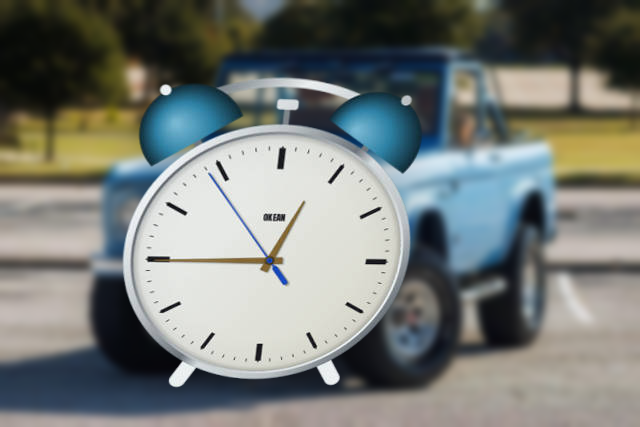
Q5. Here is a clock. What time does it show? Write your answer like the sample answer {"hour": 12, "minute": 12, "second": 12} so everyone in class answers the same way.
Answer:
{"hour": 12, "minute": 44, "second": 54}
